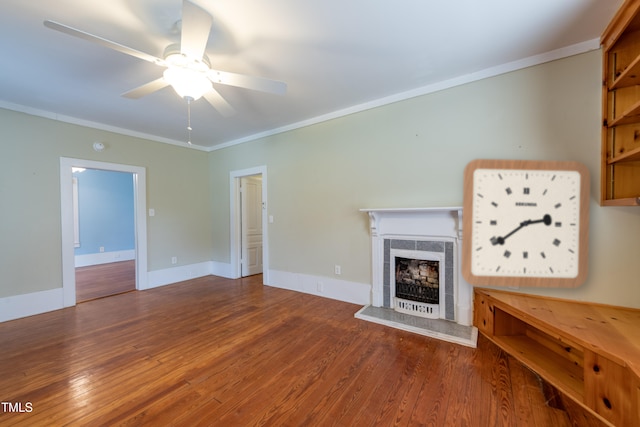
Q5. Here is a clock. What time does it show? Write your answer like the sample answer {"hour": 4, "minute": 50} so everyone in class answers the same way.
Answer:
{"hour": 2, "minute": 39}
